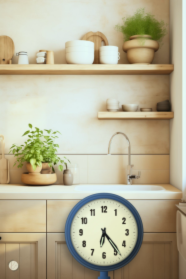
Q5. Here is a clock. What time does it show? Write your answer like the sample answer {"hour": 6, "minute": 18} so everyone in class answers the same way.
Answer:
{"hour": 6, "minute": 24}
